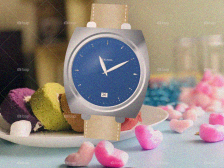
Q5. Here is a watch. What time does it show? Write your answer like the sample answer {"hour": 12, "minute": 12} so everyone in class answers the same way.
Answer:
{"hour": 11, "minute": 10}
